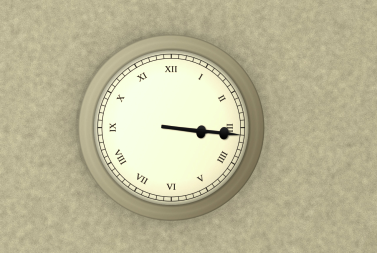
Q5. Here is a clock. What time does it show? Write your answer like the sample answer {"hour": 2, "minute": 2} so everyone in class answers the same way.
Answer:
{"hour": 3, "minute": 16}
